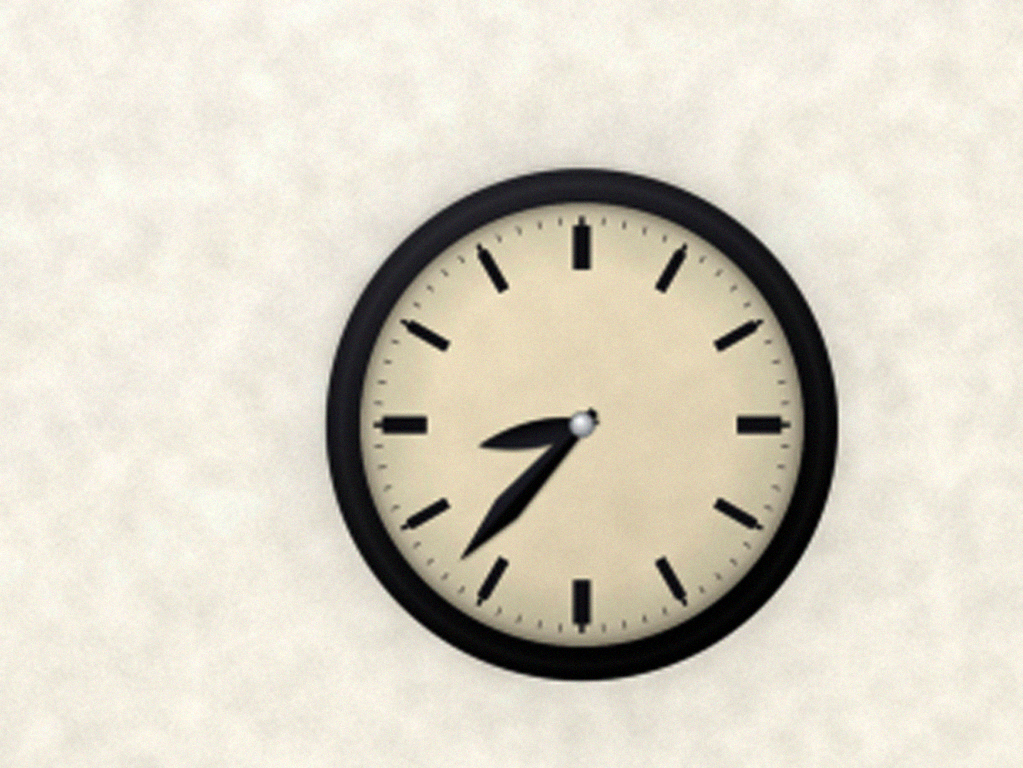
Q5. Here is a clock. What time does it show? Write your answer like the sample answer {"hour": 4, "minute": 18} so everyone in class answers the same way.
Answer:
{"hour": 8, "minute": 37}
